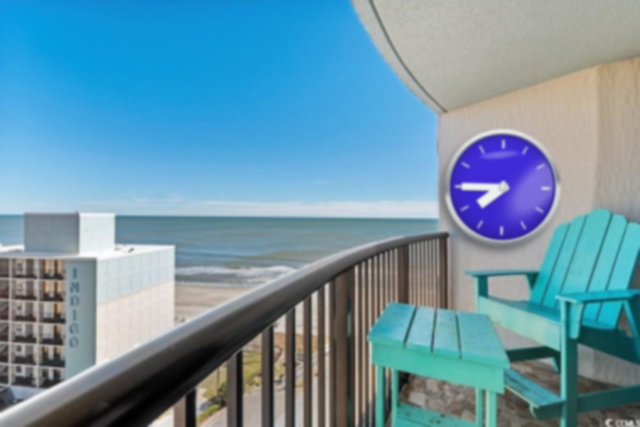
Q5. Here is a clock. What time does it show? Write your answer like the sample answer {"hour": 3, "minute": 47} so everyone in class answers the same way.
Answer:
{"hour": 7, "minute": 45}
